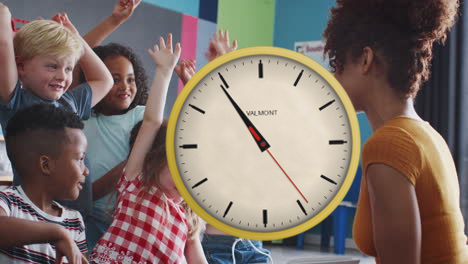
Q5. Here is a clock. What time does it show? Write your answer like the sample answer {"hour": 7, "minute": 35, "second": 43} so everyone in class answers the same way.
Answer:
{"hour": 10, "minute": 54, "second": 24}
